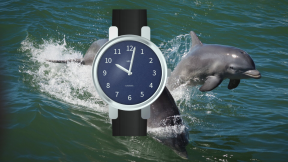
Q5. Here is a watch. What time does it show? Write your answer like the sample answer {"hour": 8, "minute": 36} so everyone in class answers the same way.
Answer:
{"hour": 10, "minute": 2}
